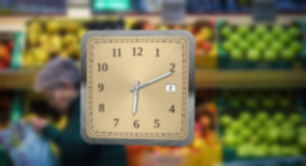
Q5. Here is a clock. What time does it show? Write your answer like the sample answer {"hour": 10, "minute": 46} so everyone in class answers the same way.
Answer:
{"hour": 6, "minute": 11}
